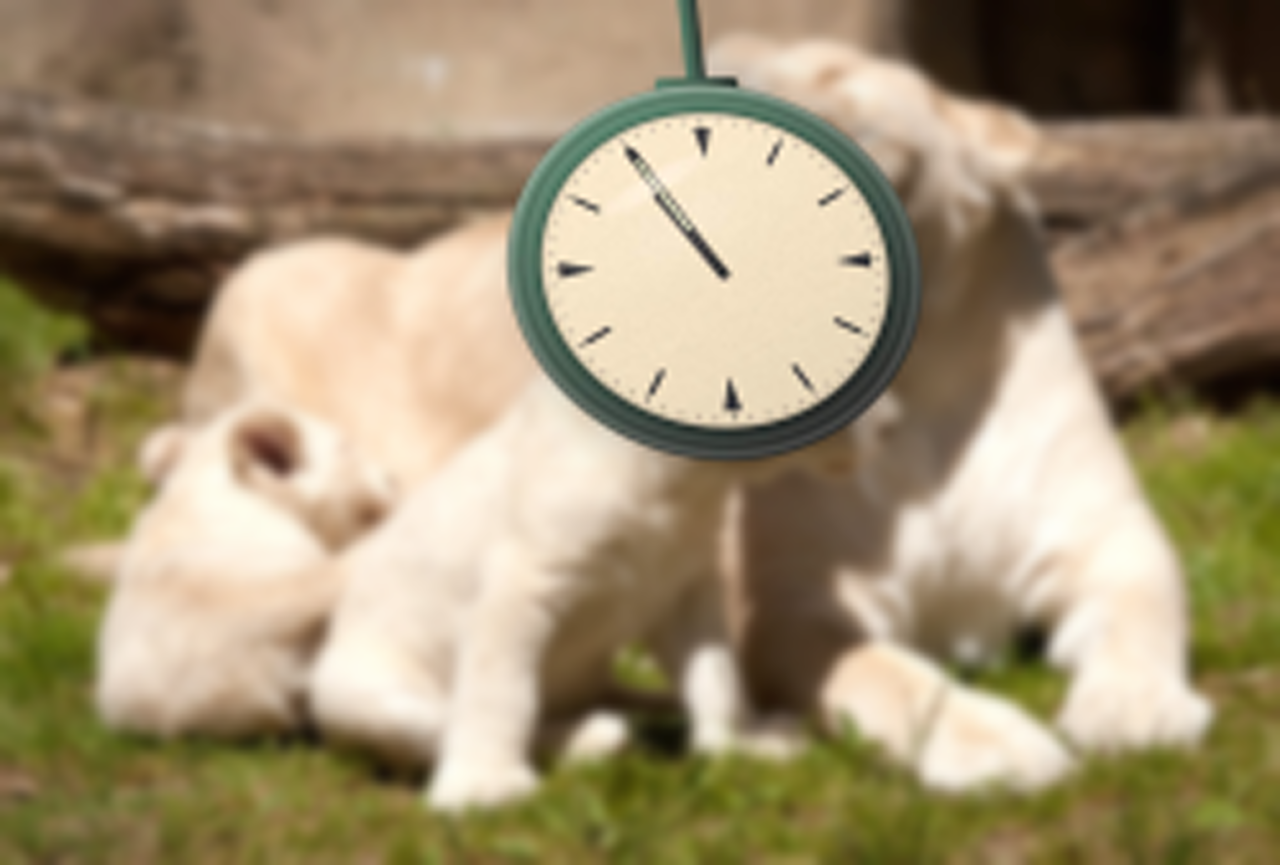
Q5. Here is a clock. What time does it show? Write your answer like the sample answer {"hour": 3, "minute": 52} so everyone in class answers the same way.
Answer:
{"hour": 10, "minute": 55}
